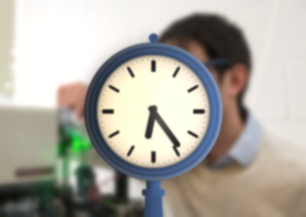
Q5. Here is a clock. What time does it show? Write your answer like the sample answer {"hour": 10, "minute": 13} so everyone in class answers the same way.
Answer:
{"hour": 6, "minute": 24}
